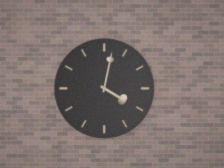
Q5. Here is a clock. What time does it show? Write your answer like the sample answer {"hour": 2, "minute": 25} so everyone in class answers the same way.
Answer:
{"hour": 4, "minute": 2}
